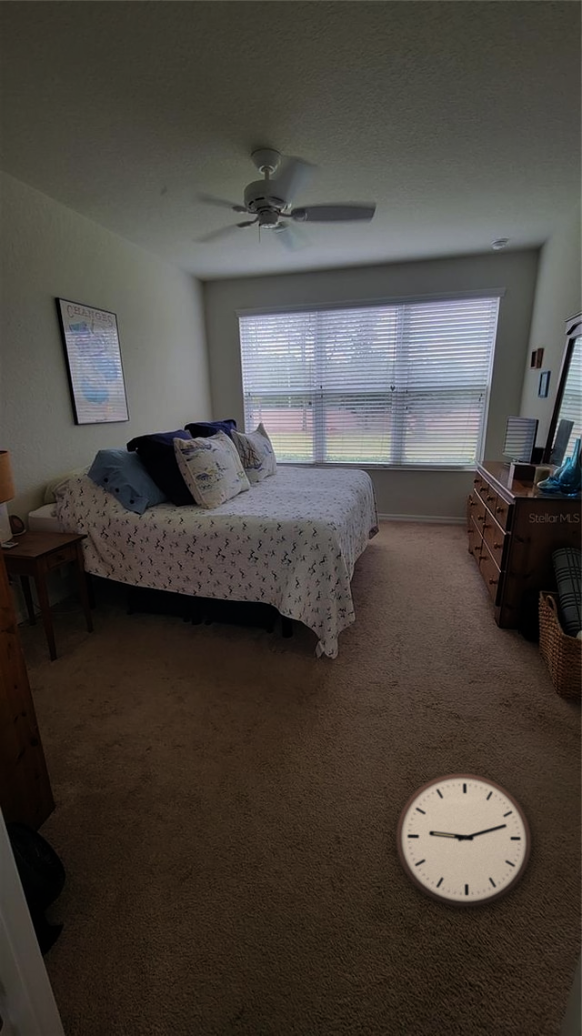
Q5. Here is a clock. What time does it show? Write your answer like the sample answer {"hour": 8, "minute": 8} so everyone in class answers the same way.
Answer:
{"hour": 9, "minute": 12}
